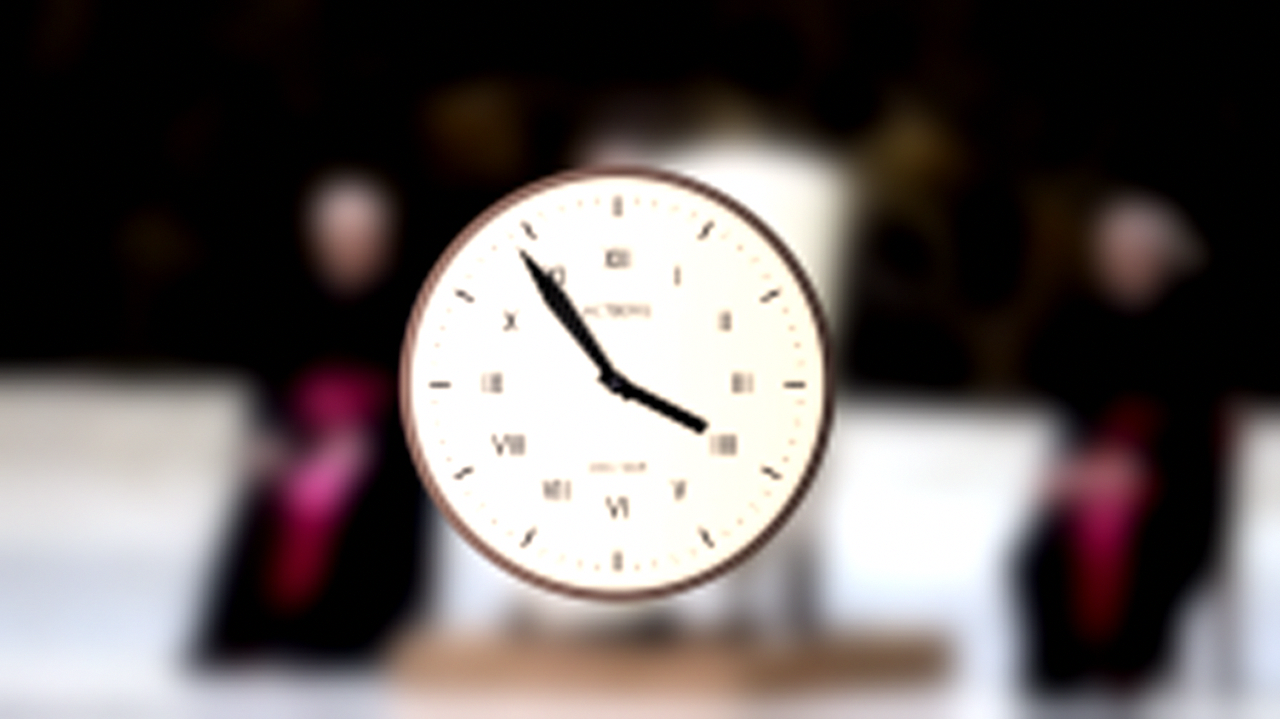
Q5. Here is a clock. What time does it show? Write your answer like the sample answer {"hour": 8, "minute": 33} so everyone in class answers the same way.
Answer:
{"hour": 3, "minute": 54}
